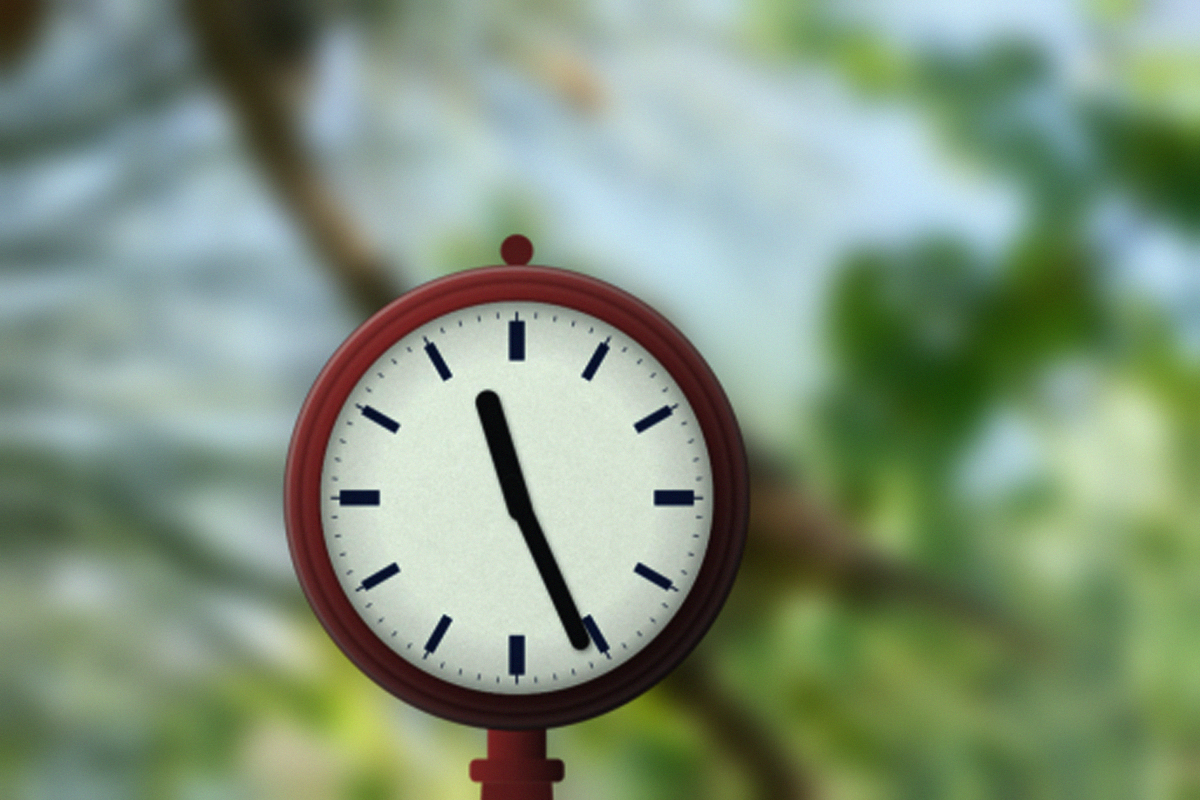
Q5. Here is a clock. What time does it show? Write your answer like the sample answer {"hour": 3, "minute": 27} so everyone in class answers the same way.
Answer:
{"hour": 11, "minute": 26}
